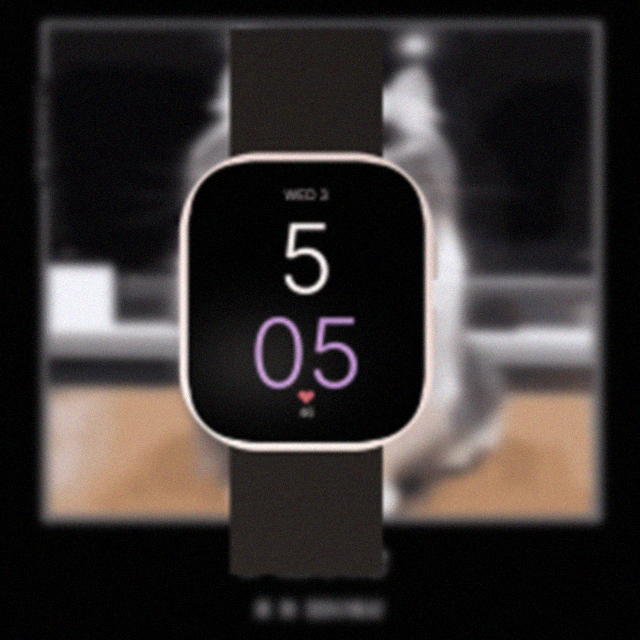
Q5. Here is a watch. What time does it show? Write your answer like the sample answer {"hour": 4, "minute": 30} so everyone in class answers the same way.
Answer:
{"hour": 5, "minute": 5}
